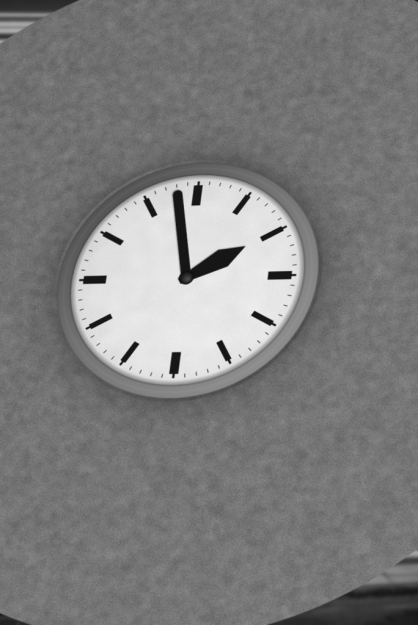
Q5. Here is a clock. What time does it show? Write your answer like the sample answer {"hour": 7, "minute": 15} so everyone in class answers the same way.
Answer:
{"hour": 1, "minute": 58}
